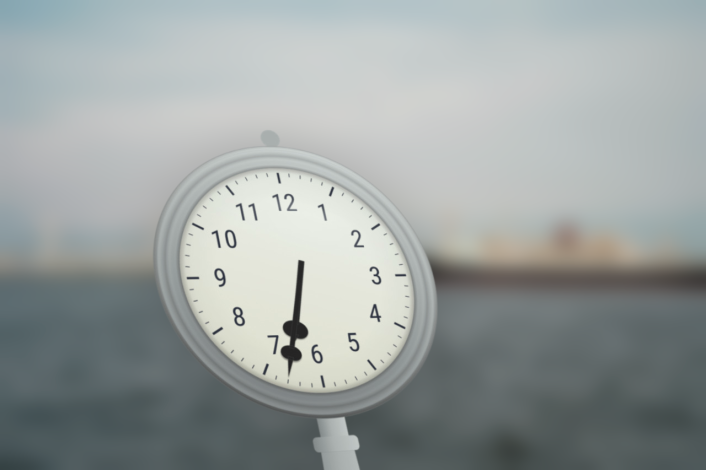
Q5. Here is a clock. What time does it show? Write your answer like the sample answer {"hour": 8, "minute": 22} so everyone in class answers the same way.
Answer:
{"hour": 6, "minute": 33}
